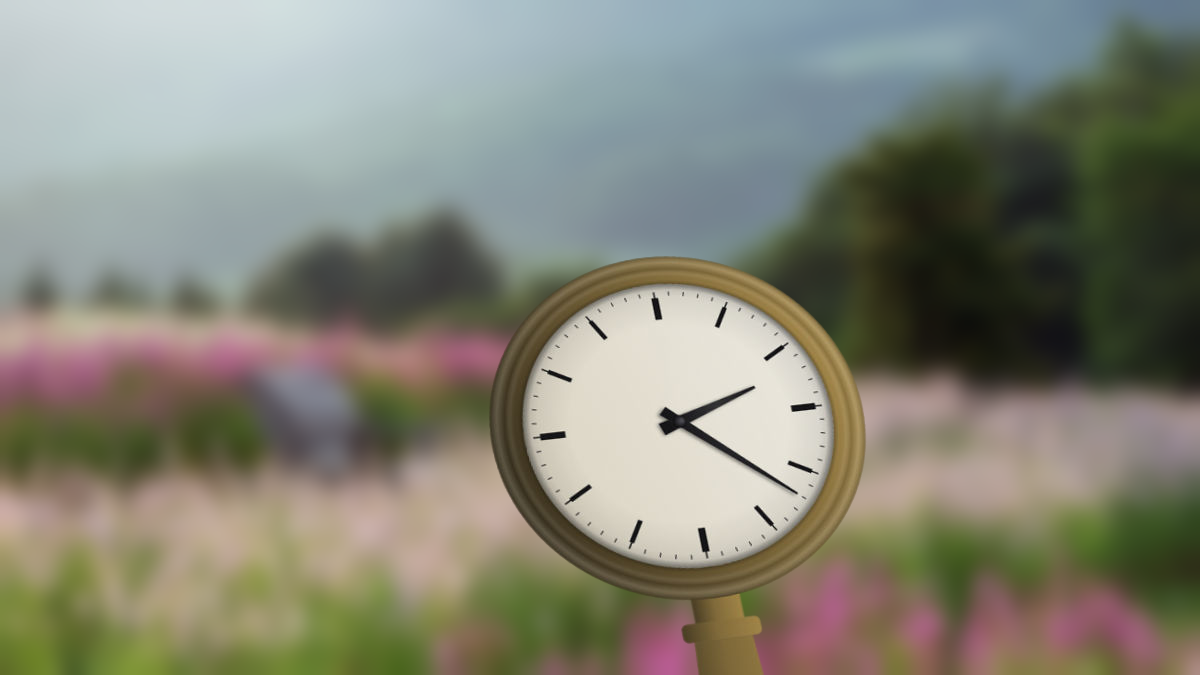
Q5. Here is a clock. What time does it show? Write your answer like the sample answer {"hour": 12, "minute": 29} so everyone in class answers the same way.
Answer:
{"hour": 2, "minute": 22}
